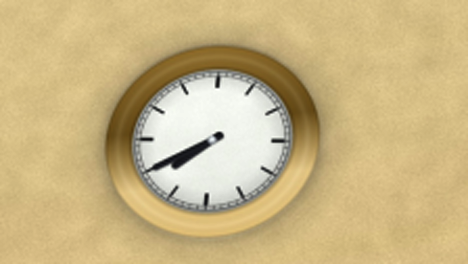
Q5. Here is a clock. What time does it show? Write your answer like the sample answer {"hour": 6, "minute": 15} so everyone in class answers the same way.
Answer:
{"hour": 7, "minute": 40}
